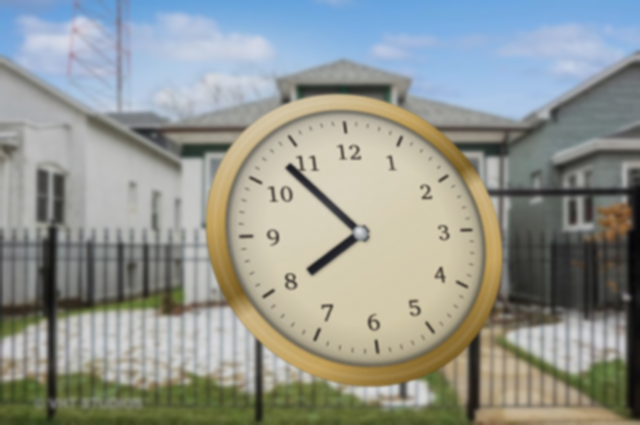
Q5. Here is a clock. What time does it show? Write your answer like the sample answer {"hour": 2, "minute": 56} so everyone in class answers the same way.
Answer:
{"hour": 7, "minute": 53}
